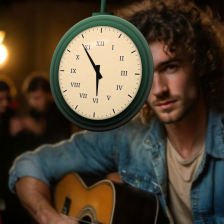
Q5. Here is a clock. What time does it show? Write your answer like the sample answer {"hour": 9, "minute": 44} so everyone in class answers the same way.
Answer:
{"hour": 5, "minute": 54}
